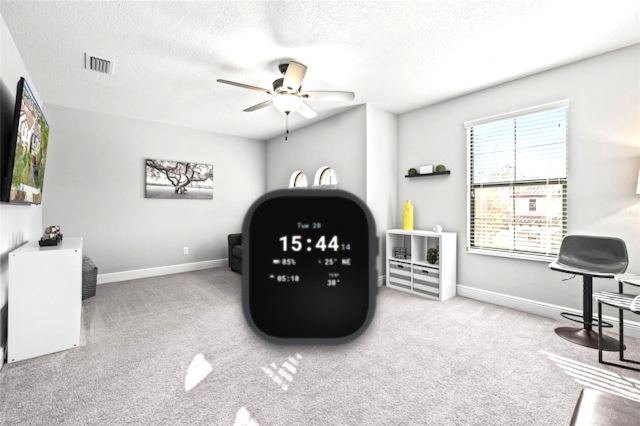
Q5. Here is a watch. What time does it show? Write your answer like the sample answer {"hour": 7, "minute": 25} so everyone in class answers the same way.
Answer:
{"hour": 15, "minute": 44}
